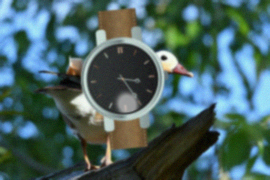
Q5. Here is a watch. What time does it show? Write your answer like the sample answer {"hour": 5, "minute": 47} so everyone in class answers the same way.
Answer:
{"hour": 3, "minute": 25}
